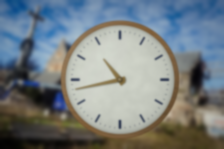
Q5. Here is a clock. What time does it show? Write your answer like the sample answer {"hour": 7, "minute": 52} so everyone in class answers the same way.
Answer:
{"hour": 10, "minute": 43}
